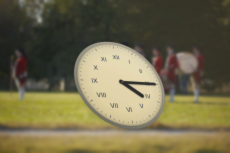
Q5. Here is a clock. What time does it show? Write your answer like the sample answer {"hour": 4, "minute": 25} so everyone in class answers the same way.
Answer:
{"hour": 4, "minute": 15}
